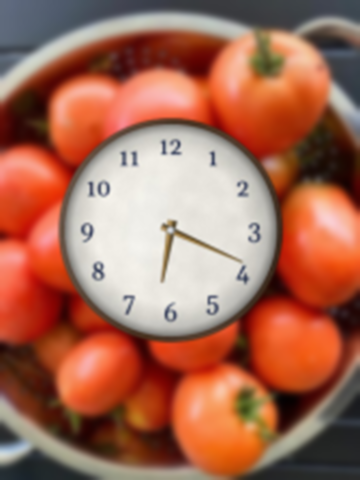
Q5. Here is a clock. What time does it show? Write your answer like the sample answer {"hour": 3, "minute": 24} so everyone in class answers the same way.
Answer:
{"hour": 6, "minute": 19}
